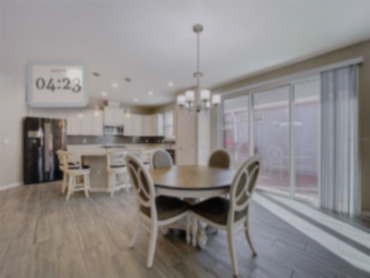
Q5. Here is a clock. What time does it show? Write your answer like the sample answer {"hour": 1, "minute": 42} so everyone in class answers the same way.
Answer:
{"hour": 4, "minute": 23}
